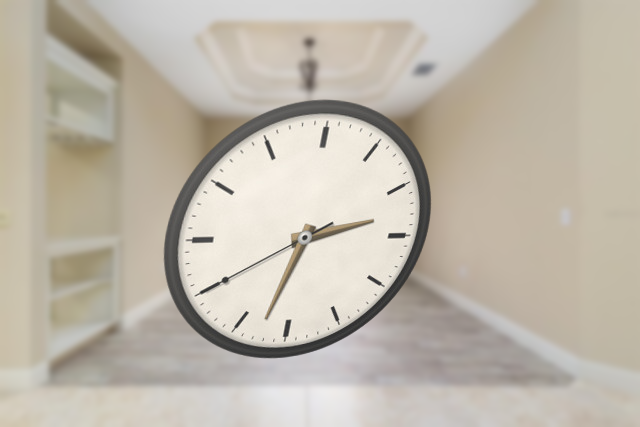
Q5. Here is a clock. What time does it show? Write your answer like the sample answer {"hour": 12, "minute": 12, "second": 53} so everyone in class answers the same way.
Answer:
{"hour": 2, "minute": 32, "second": 40}
